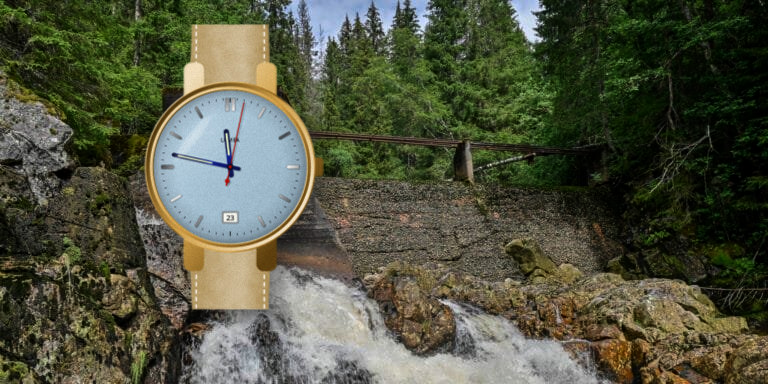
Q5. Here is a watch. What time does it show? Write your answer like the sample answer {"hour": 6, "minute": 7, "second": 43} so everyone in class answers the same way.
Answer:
{"hour": 11, "minute": 47, "second": 2}
